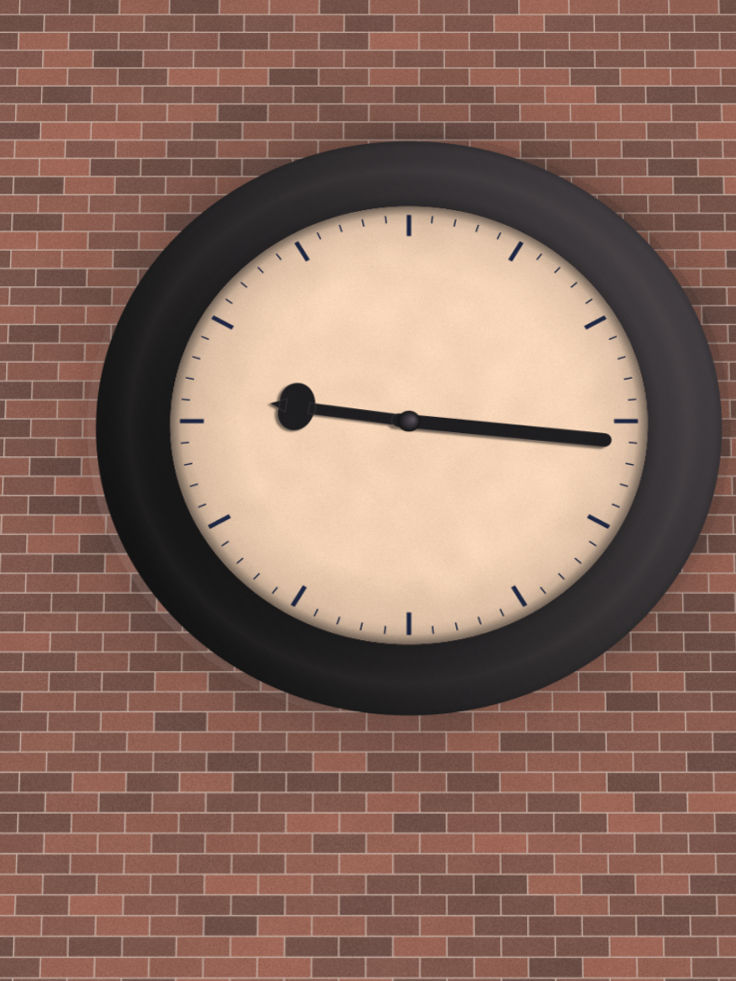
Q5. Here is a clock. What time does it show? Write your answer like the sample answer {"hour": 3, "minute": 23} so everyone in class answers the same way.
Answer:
{"hour": 9, "minute": 16}
